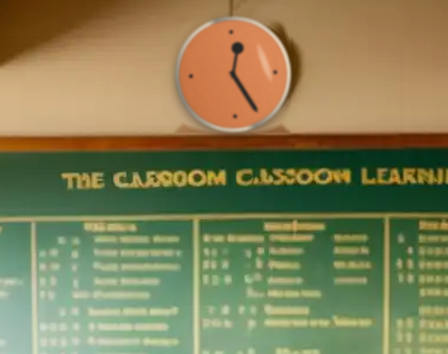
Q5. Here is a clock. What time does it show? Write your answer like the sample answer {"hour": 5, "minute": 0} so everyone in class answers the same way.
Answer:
{"hour": 12, "minute": 25}
